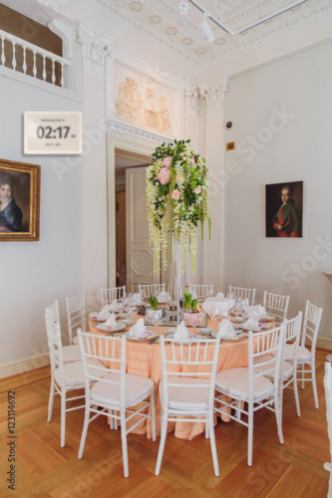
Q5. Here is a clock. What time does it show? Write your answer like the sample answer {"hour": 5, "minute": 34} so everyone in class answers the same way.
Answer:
{"hour": 2, "minute": 17}
